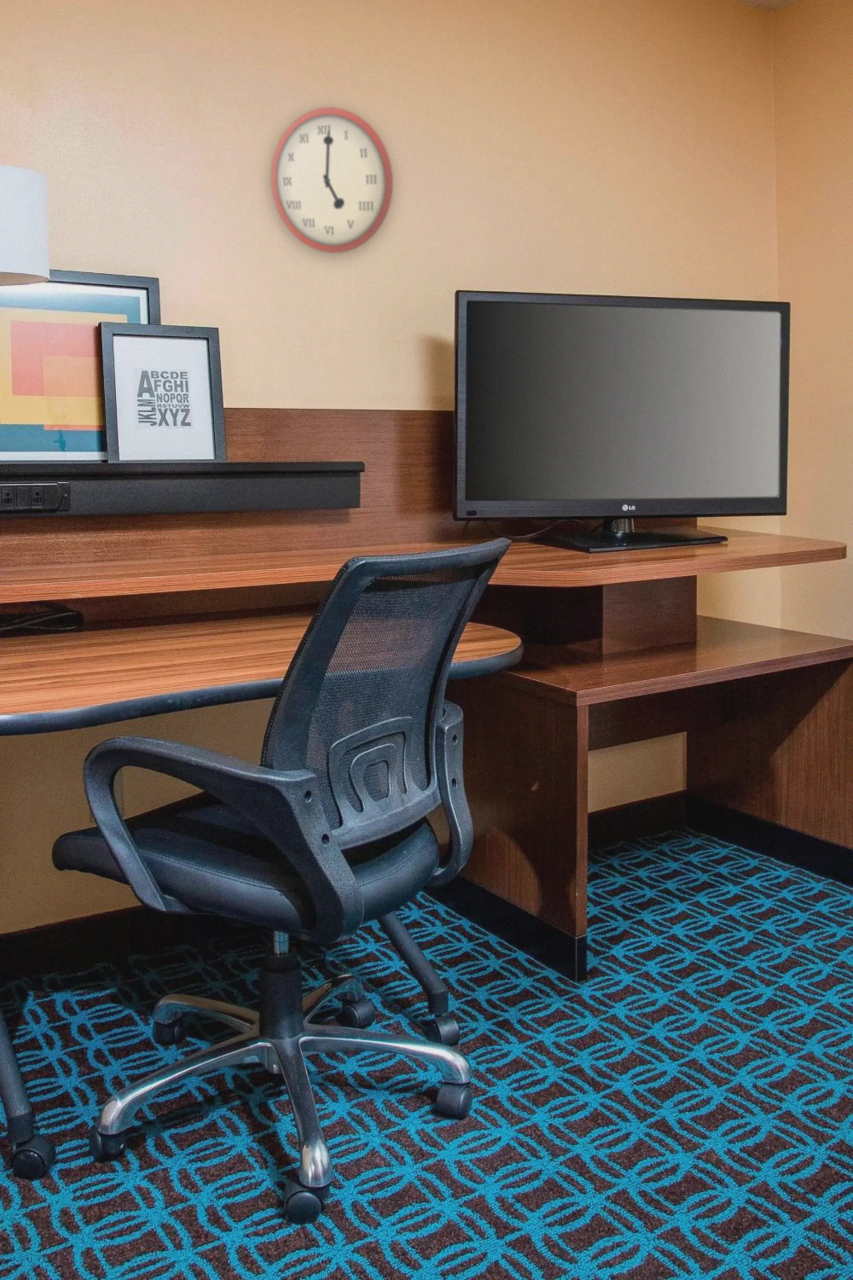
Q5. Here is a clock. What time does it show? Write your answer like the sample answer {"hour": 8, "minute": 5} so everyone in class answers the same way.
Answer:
{"hour": 5, "minute": 1}
